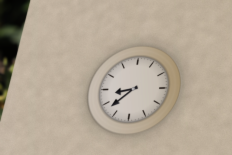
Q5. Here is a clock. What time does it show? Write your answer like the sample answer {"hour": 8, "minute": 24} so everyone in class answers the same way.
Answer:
{"hour": 8, "minute": 38}
